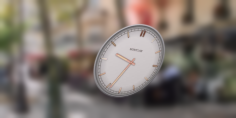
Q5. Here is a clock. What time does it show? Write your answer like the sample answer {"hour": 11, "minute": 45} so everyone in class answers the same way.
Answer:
{"hour": 9, "minute": 34}
